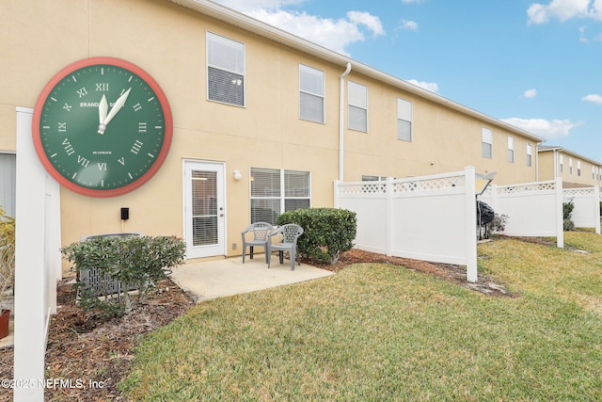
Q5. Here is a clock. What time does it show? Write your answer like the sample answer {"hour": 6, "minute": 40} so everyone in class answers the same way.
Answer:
{"hour": 12, "minute": 6}
